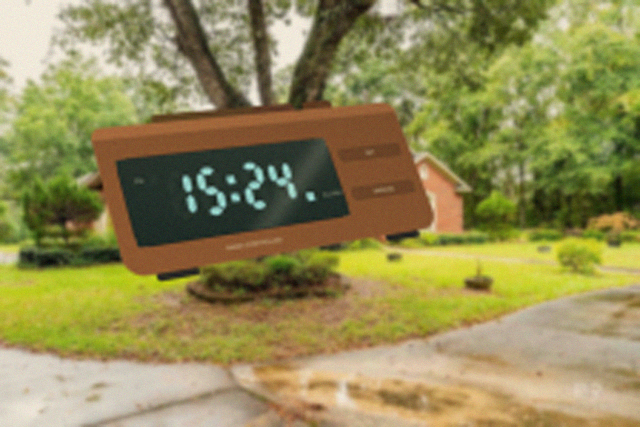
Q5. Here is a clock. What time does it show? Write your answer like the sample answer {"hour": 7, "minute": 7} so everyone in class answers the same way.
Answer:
{"hour": 15, "minute": 24}
